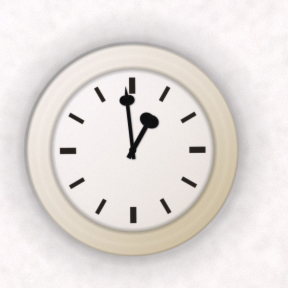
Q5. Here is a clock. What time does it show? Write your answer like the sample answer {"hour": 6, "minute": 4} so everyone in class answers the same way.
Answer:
{"hour": 12, "minute": 59}
